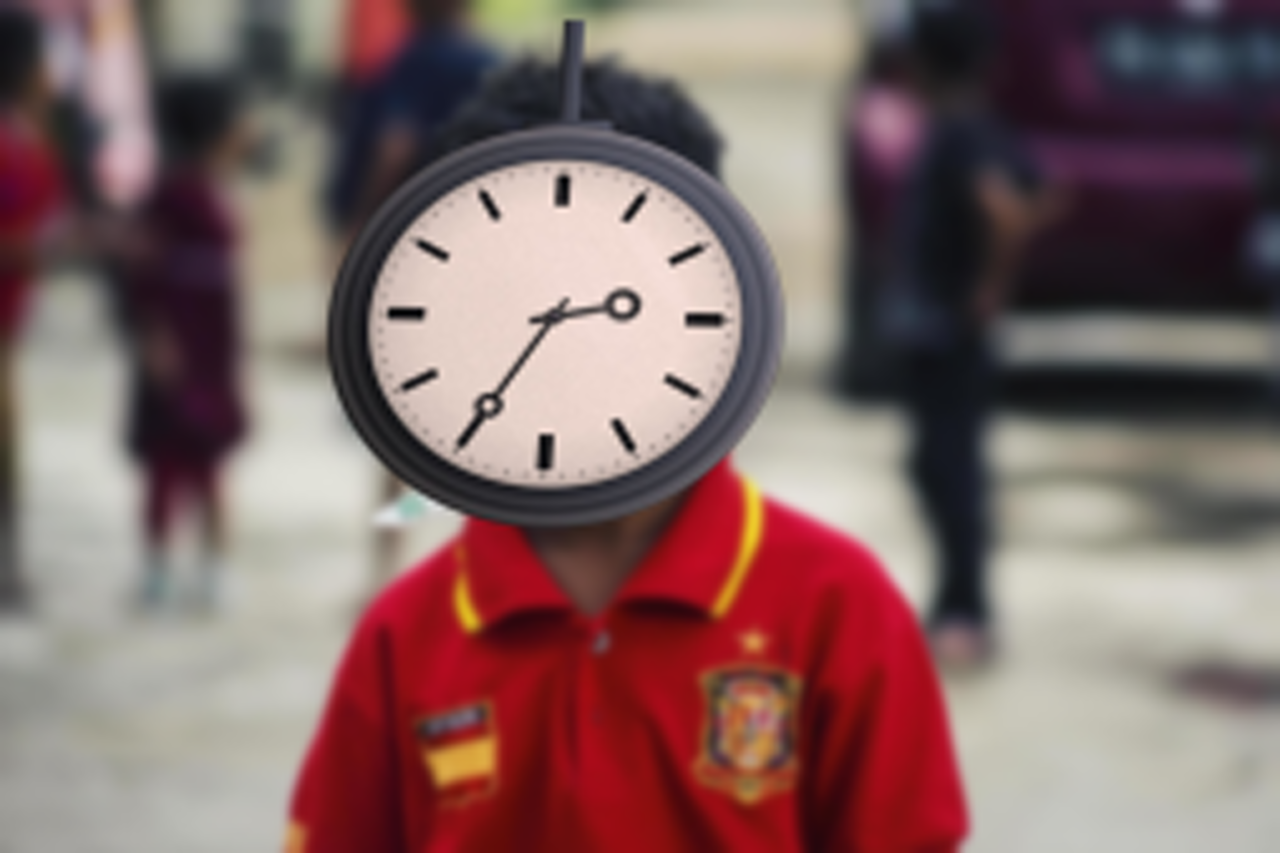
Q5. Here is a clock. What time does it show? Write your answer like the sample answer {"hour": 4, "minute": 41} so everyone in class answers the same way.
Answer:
{"hour": 2, "minute": 35}
